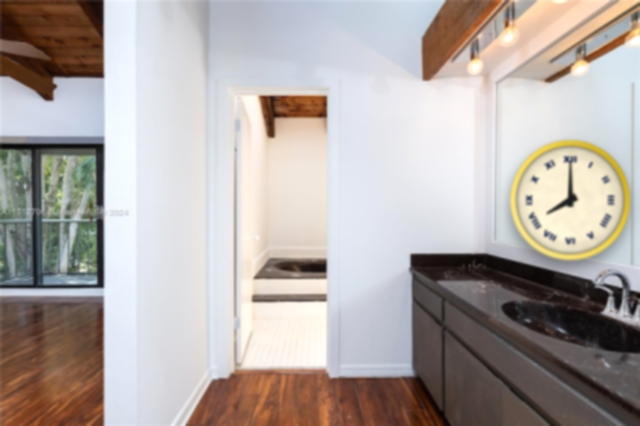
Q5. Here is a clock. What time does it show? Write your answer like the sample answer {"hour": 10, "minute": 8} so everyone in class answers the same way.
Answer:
{"hour": 8, "minute": 0}
